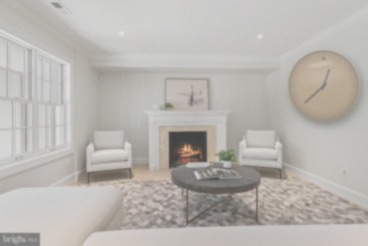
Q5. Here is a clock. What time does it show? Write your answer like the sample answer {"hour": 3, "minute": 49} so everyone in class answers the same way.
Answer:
{"hour": 12, "minute": 38}
